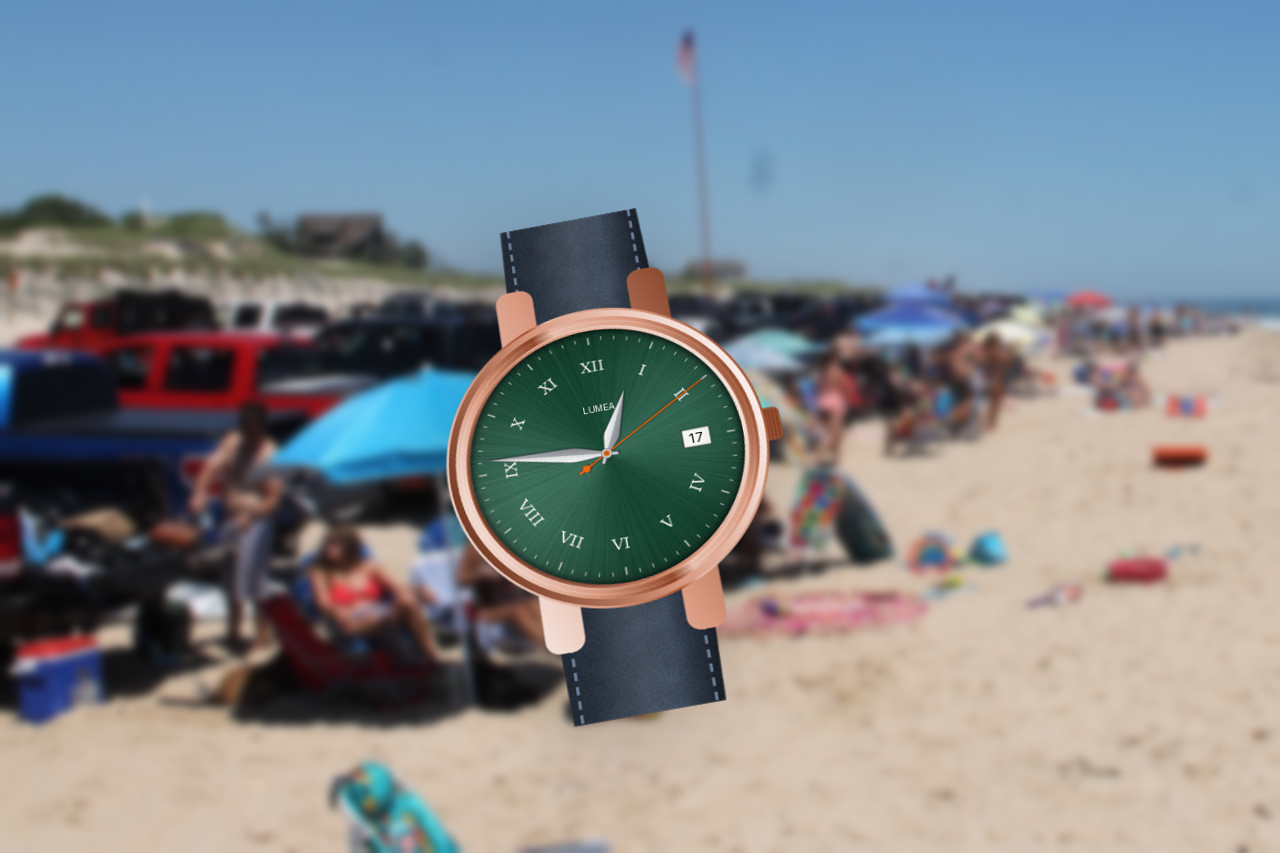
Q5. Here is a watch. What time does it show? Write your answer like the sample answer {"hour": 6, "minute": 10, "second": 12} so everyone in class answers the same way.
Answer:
{"hour": 12, "minute": 46, "second": 10}
